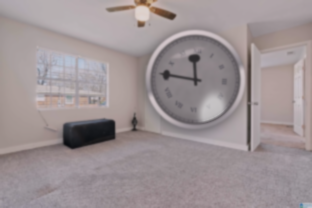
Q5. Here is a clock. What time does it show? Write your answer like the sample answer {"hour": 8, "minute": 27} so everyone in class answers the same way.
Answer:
{"hour": 11, "minute": 46}
